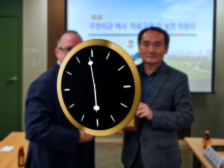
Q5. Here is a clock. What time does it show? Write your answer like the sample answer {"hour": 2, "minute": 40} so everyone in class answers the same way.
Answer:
{"hour": 5, "minute": 59}
